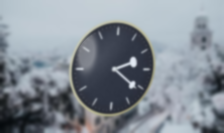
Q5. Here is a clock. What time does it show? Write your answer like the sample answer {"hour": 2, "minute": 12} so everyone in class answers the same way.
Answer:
{"hour": 2, "minute": 21}
